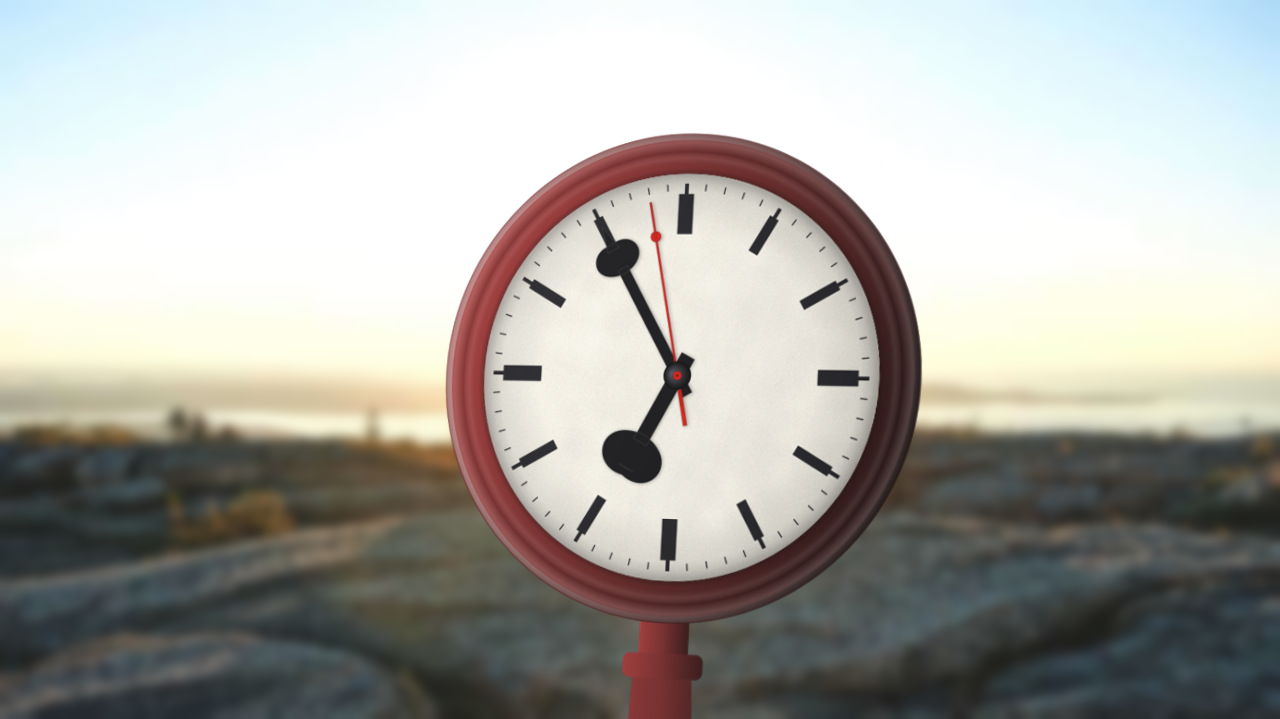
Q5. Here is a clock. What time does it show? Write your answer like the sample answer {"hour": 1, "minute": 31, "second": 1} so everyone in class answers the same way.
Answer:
{"hour": 6, "minute": 54, "second": 58}
